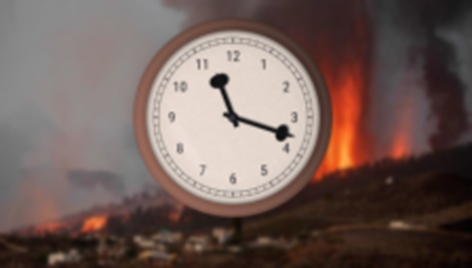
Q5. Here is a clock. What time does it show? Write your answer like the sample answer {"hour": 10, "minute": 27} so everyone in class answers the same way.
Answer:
{"hour": 11, "minute": 18}
